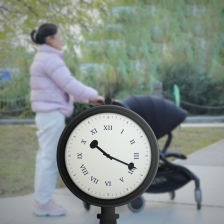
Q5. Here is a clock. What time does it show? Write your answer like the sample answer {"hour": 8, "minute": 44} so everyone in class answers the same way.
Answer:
{"hour": 10, "minute": 19}
